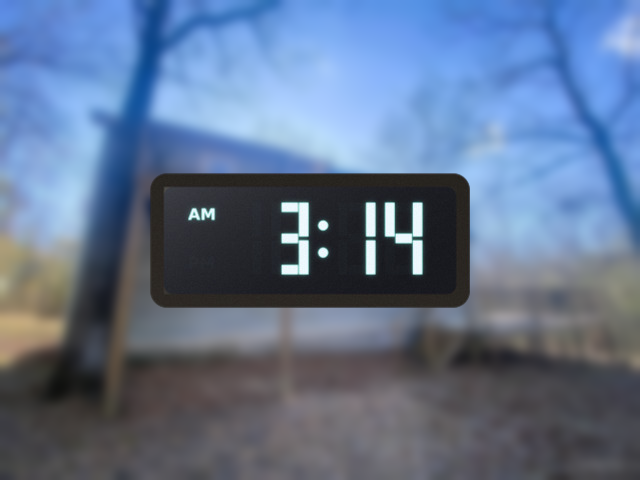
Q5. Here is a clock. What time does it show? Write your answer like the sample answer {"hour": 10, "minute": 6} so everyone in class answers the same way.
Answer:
{"hour": 3, "minute": 14}
